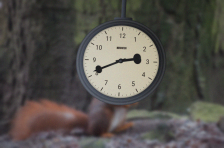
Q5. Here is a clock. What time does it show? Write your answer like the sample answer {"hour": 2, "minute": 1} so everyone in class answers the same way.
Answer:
{"hour": 2, "minute": 41}
